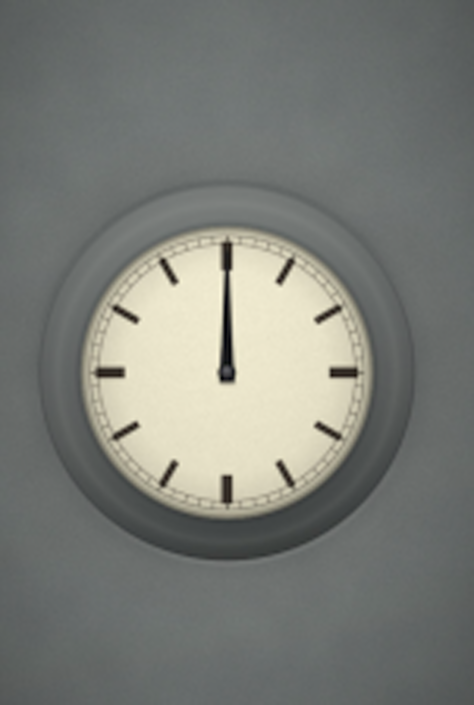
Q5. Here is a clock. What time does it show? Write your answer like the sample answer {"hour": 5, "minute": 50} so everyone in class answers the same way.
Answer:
{"hour": 12, "minute": 0}
